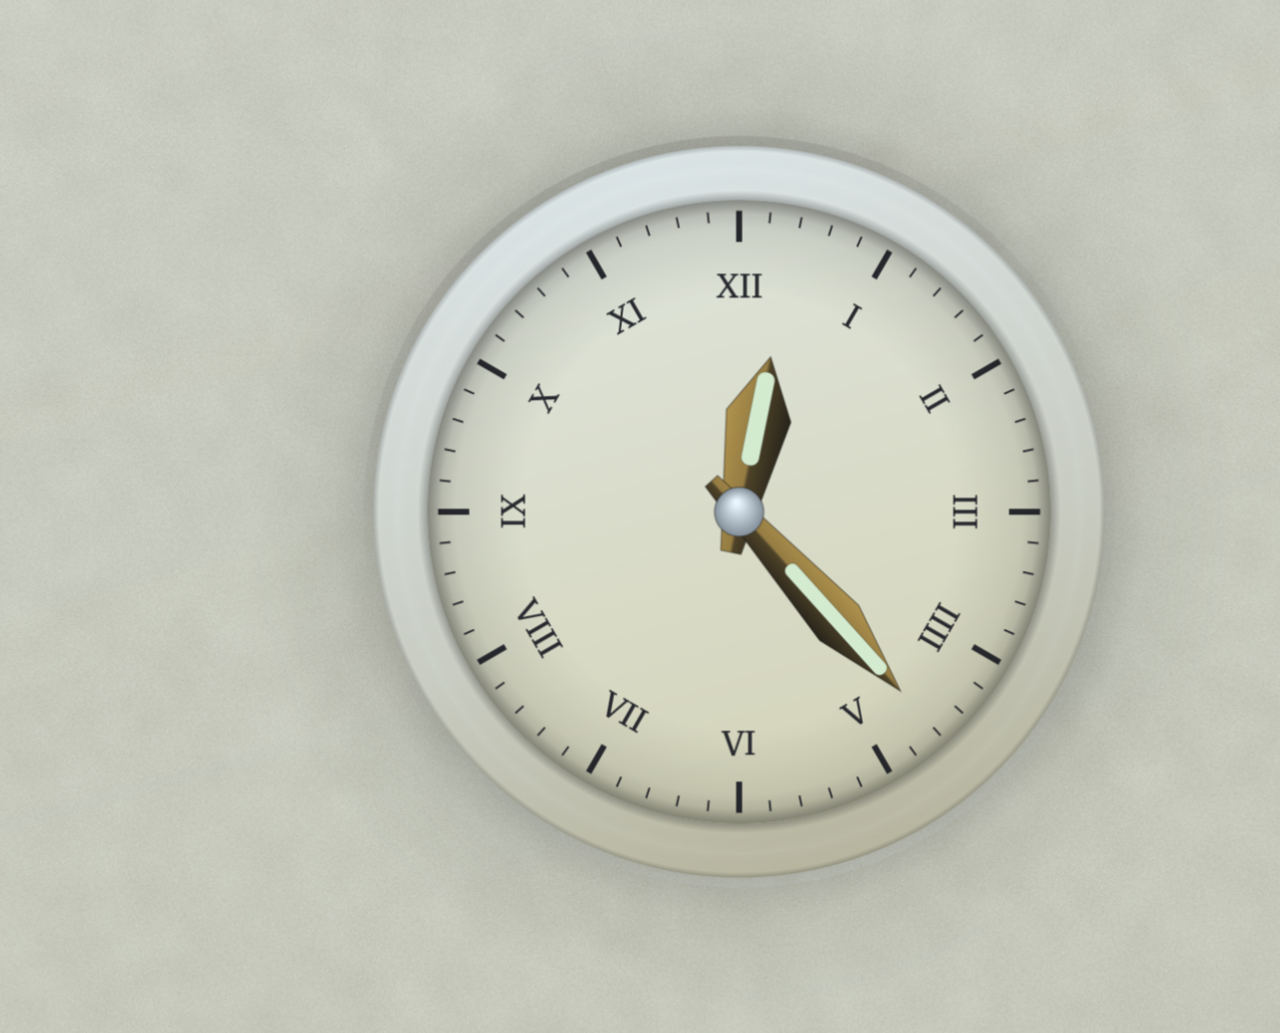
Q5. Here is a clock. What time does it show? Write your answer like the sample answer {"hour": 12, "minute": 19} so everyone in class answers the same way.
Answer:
{"hour": 12, "minute": 23}
